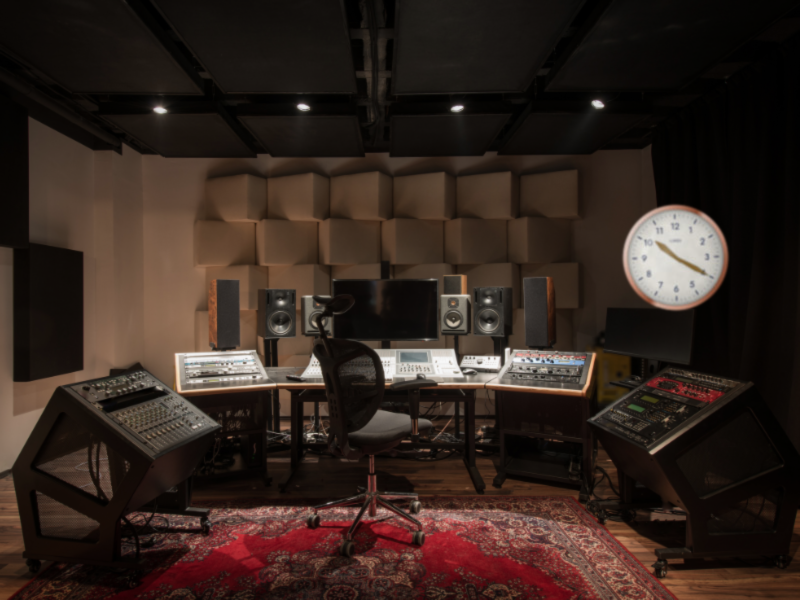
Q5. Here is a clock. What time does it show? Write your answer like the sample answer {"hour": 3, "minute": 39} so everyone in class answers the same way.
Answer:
{"hour": 10, "minute": 20}
